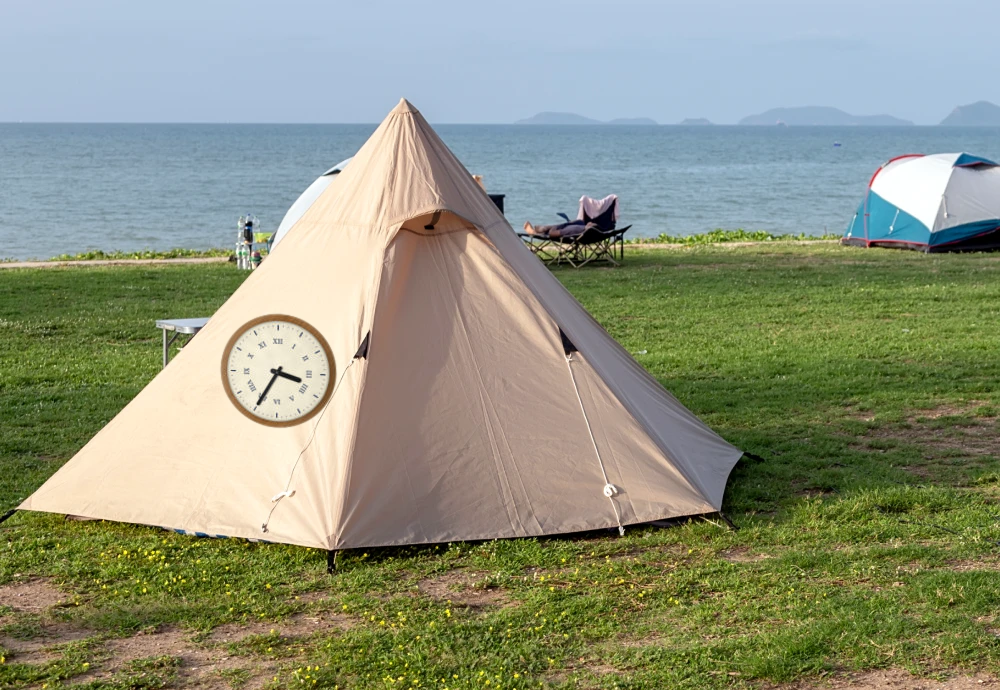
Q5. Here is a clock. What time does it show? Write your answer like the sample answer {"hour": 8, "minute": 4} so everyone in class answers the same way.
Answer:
{"hour": 3, "minute": 35}
